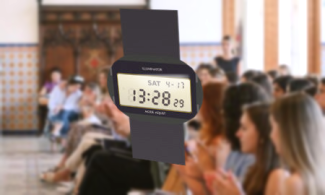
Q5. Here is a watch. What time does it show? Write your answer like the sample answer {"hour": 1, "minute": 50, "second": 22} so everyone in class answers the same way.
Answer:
{"hour": 13, "minute": 28, "second": 29}
